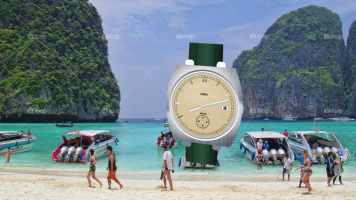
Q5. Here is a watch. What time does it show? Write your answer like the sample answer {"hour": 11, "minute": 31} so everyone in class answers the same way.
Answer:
{"hour": 8, "minute": 12}
